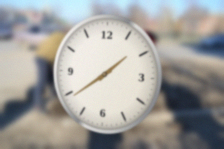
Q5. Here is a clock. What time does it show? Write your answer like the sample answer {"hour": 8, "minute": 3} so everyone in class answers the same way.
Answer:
{"hour": 1, "minute": 39}
